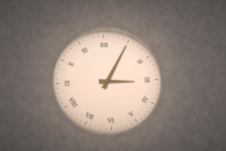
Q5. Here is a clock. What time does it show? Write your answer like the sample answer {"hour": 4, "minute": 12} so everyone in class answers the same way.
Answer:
{"hour": 3, "minute": 5}
